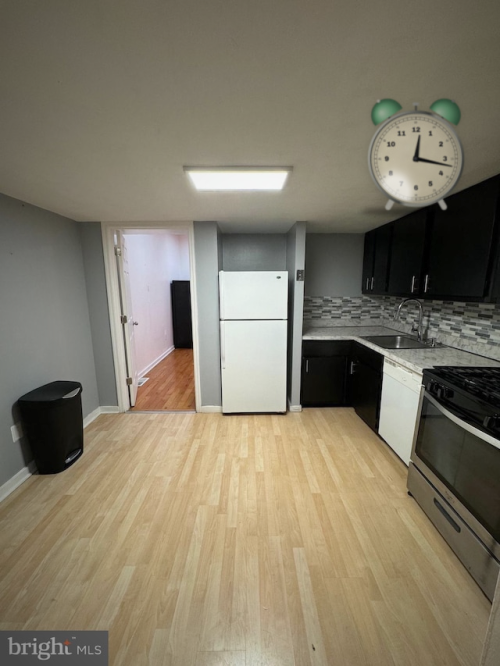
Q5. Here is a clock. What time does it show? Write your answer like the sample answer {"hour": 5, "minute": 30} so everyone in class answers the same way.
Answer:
{"hour": 12, "minute": 17}
